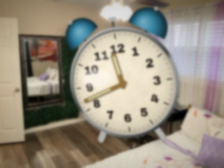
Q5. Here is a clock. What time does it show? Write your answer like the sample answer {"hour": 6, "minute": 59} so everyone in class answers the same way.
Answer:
{"hour": 11, "minute": 42}
